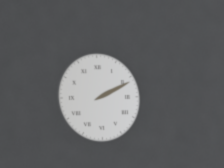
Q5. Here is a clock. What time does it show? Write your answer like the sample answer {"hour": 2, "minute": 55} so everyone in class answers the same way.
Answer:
{"hour": 2, "minute": 11}
